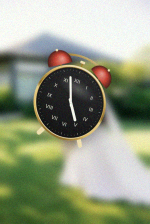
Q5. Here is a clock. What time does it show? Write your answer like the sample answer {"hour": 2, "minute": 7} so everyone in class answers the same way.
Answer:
{"hour": 4, "minute": 57}
